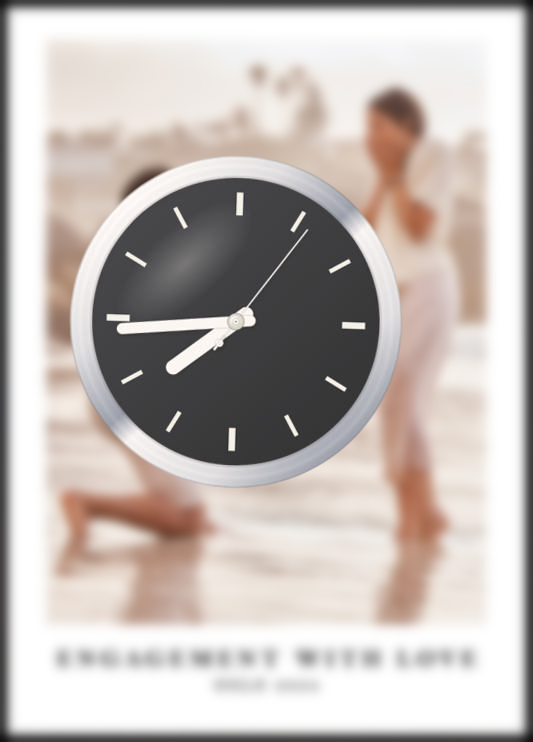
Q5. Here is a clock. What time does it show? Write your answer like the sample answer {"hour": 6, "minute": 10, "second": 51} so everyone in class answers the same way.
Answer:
{"hour": 7, "minute": 44, "second": 6}
